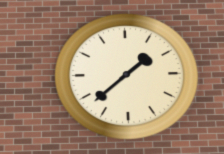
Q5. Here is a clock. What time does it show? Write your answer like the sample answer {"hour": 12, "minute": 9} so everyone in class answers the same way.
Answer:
{"hour": 1, "minute": 38}
